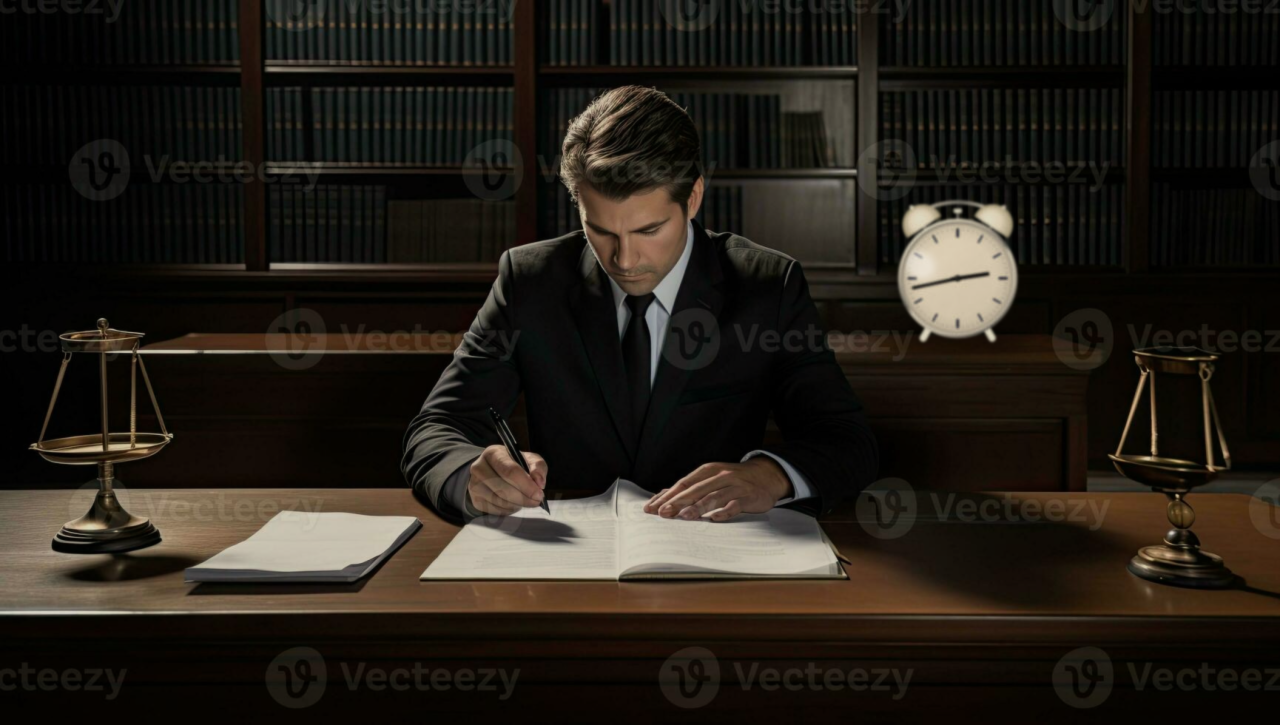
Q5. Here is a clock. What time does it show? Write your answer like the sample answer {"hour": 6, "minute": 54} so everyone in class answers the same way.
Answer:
{"hour": 2, "minute": 43}
